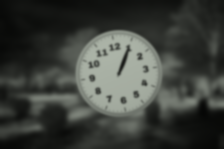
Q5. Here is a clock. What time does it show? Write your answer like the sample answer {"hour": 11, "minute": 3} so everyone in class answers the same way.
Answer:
{"hour": 1, "minute": 5}
